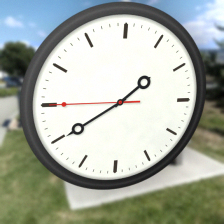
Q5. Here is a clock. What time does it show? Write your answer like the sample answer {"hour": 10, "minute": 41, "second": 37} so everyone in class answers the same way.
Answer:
{"hour": 1, "minute": 39, "second": 45}
